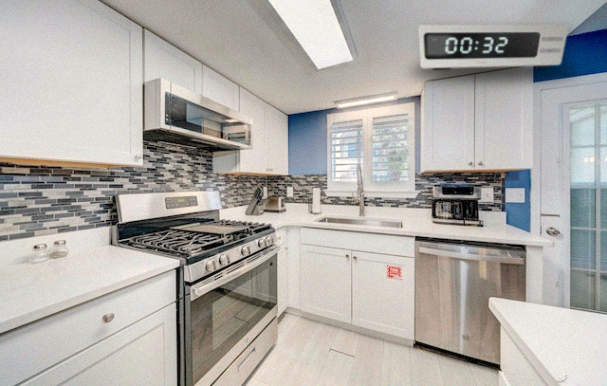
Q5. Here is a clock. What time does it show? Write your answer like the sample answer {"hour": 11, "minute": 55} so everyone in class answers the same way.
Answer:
{"hour": 0, "minute": 32}
